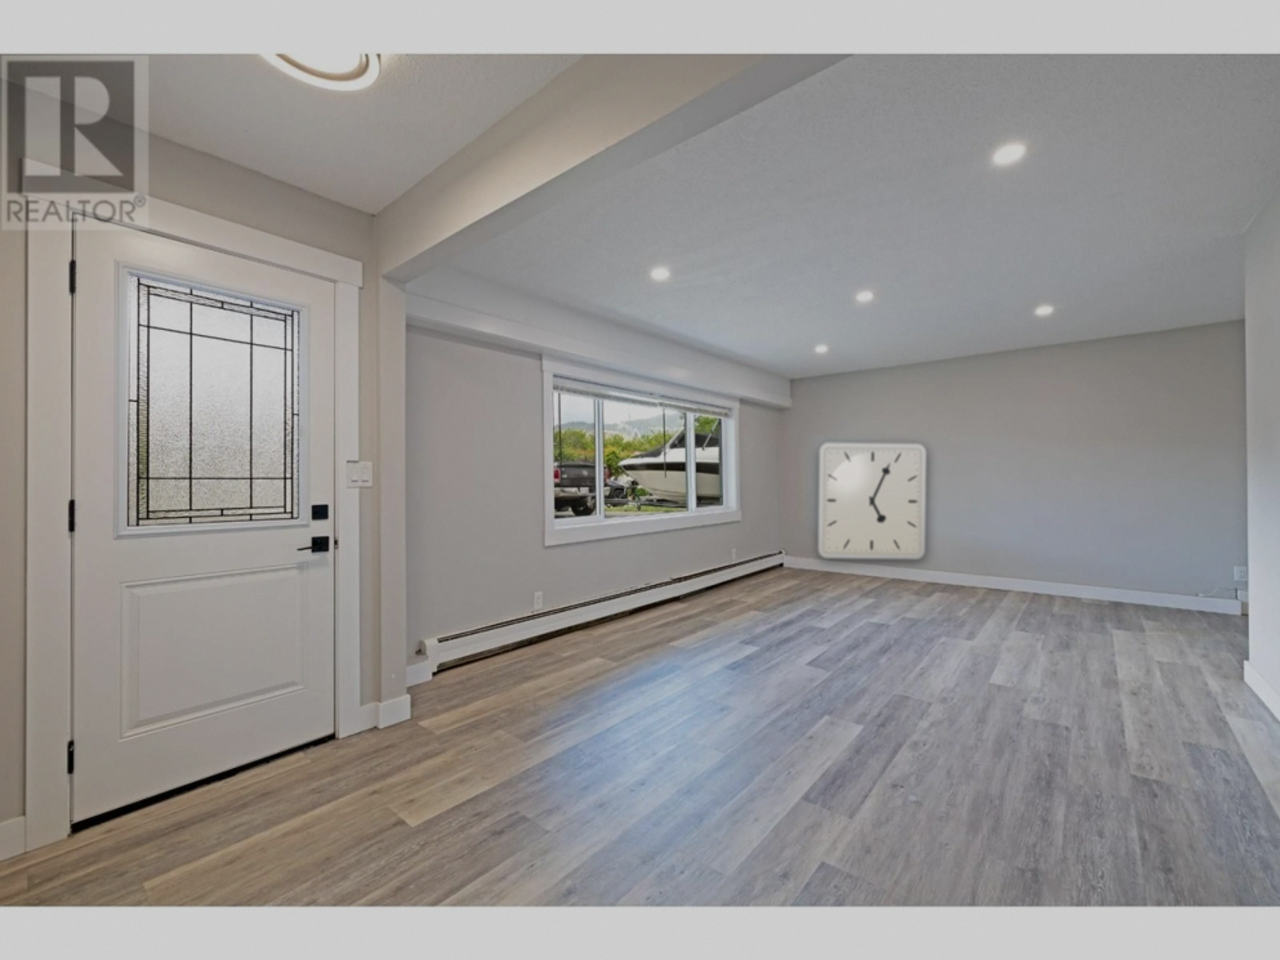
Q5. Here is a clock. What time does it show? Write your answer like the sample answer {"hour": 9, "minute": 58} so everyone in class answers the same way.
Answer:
{"hour": 5, "minute": 4}
